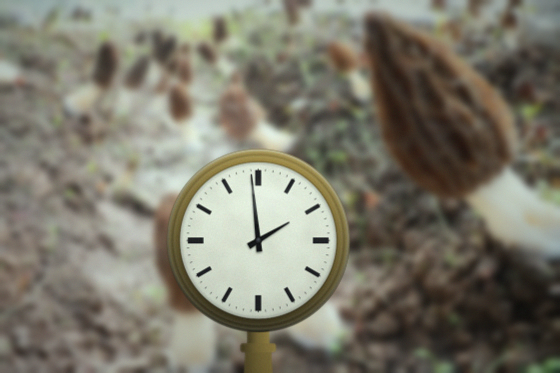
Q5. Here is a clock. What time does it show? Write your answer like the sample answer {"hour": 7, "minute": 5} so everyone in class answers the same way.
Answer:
{"hour": 1, "minute": 59}
